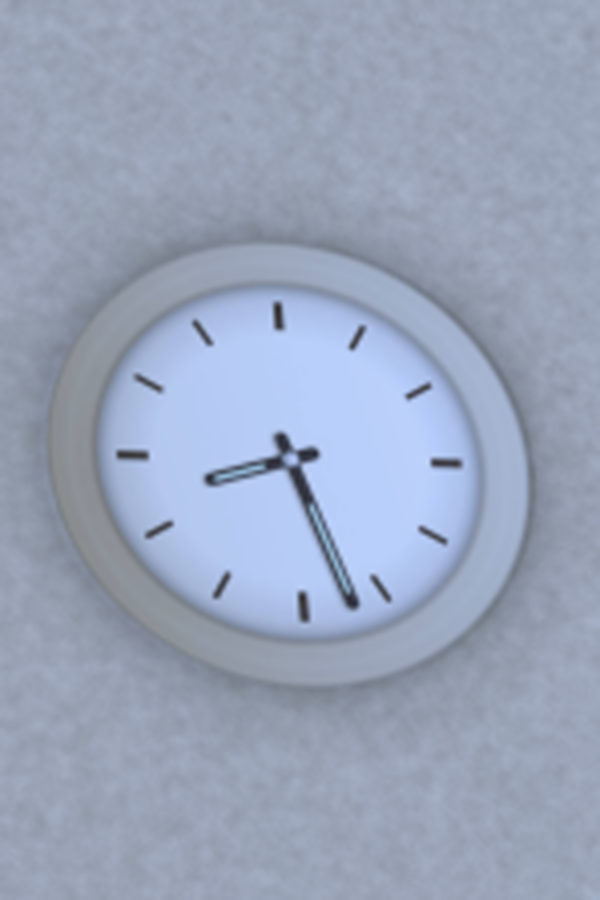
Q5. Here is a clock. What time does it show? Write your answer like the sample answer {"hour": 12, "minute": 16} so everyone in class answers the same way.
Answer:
{"hour": 8, "minute": 27}
